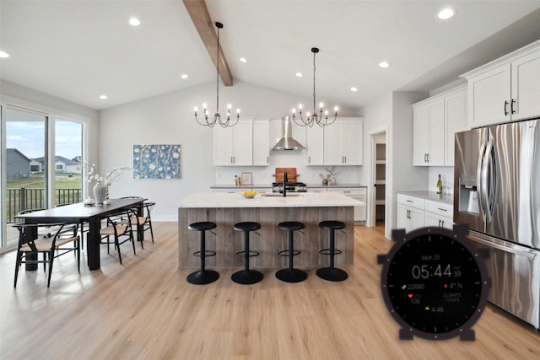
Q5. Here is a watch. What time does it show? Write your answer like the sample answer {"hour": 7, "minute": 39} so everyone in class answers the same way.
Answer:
{"hour": 5, "minute": 44}
